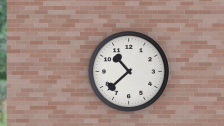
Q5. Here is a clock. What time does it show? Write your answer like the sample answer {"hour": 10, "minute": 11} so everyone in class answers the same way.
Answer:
{"hour": 10, "minute": 38}
